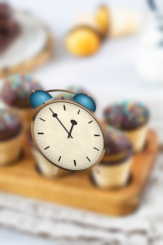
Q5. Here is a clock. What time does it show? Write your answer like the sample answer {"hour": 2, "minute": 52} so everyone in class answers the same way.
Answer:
{"hour": 12, "minute": 55}
